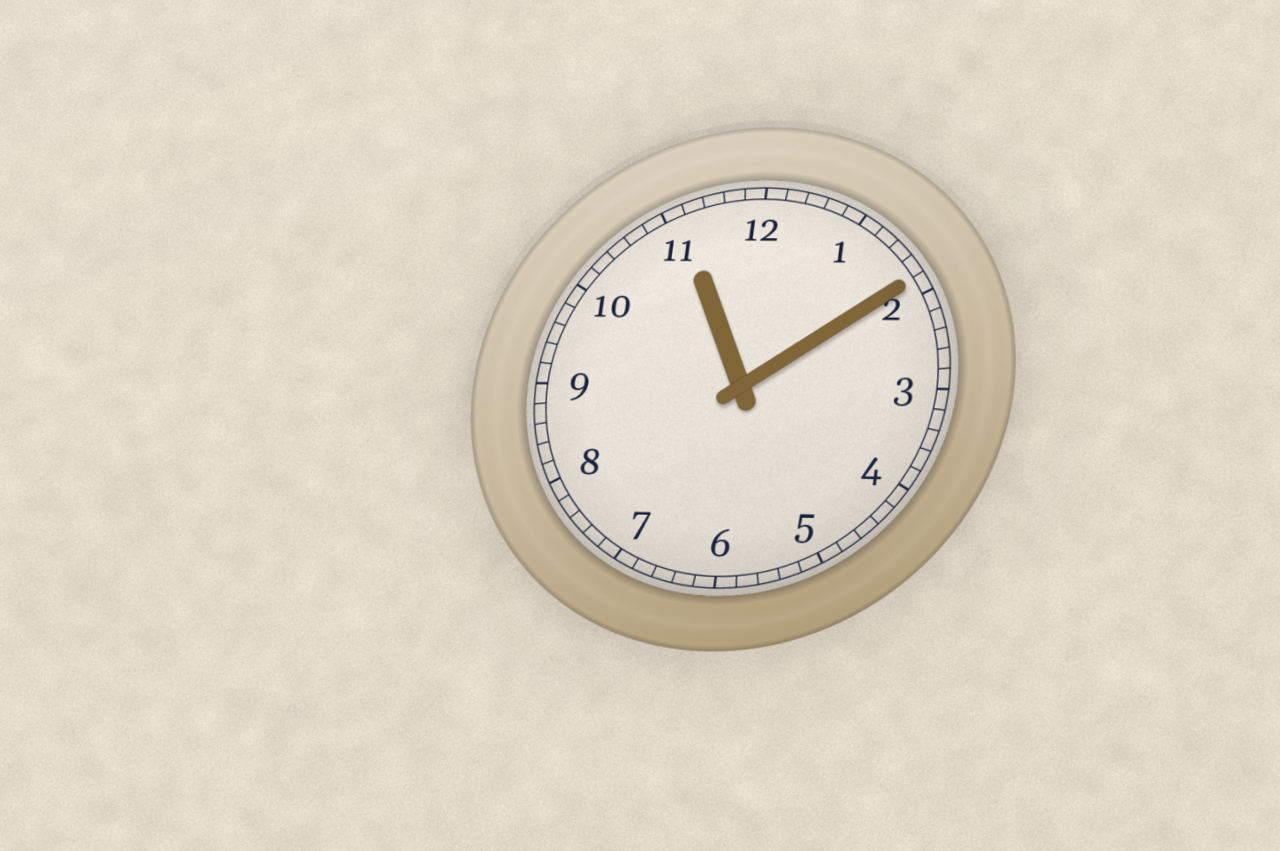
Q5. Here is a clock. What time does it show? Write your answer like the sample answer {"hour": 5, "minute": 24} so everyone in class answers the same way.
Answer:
{"hour": 11, "minute": 9}
